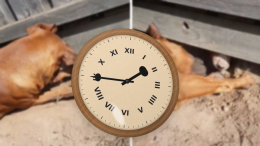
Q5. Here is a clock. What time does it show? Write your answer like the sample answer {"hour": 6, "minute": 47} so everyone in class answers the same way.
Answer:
{"hour": 1, "minute": 45}
